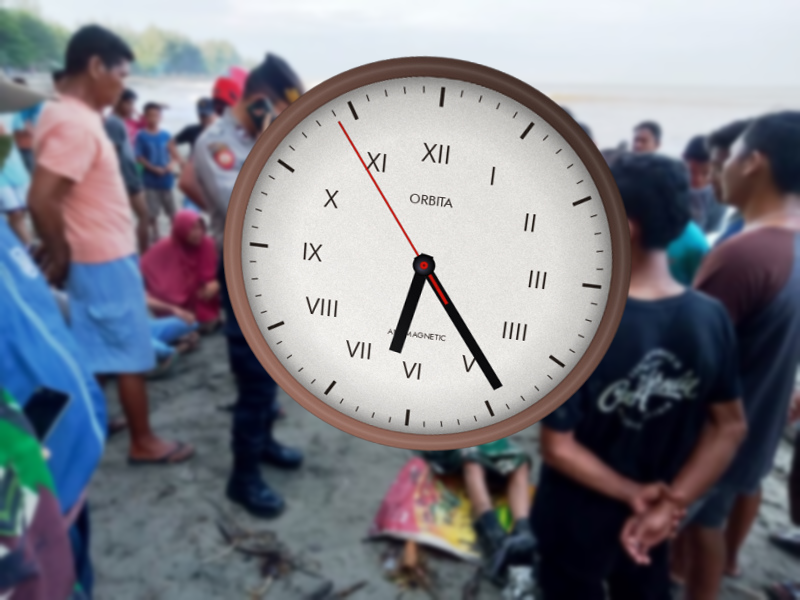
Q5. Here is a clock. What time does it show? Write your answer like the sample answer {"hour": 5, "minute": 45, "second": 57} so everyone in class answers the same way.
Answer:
{"hour": 6, "minute": 23, "second": 54}
